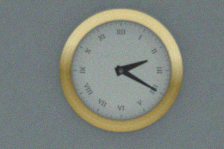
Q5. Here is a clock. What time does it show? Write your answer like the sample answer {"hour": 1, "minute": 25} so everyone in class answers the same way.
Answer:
{"hour": 2, "minute": 20}
